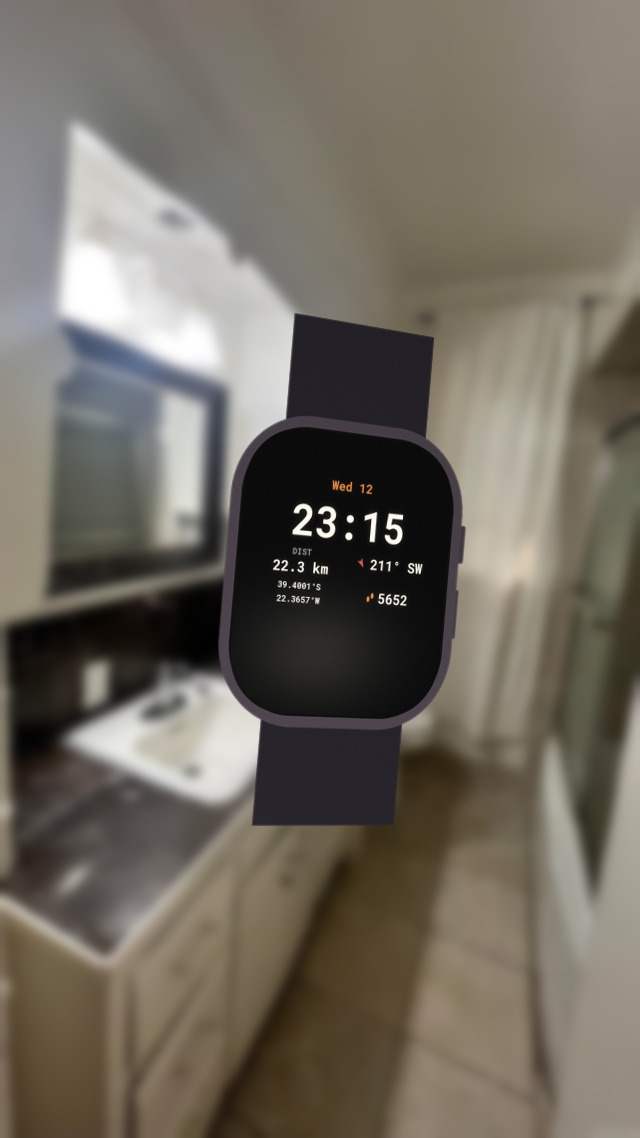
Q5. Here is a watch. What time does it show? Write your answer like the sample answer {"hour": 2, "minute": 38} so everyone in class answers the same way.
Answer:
{"hour": 23, "minute": 15}
